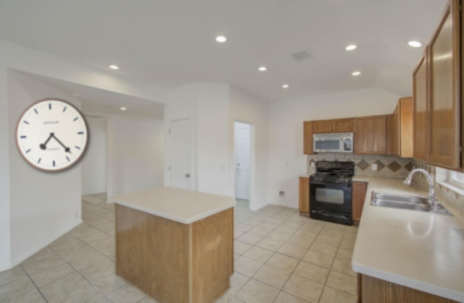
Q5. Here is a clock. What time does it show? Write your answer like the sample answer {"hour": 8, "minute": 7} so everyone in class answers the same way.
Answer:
{"hour": 7, "minute": 23}
